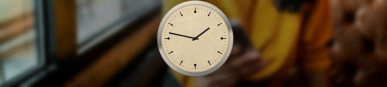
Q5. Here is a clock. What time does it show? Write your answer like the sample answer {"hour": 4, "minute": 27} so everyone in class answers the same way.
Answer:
{"hour": 1, "minute": 47}
